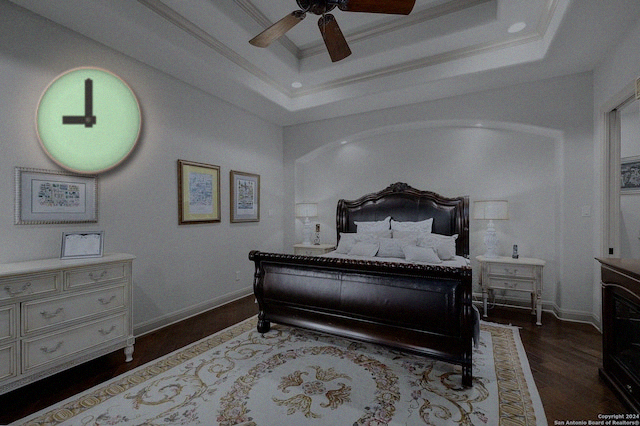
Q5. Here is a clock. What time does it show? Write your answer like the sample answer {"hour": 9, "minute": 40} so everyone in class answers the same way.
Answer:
{"hour": 9, "minute": 0}
